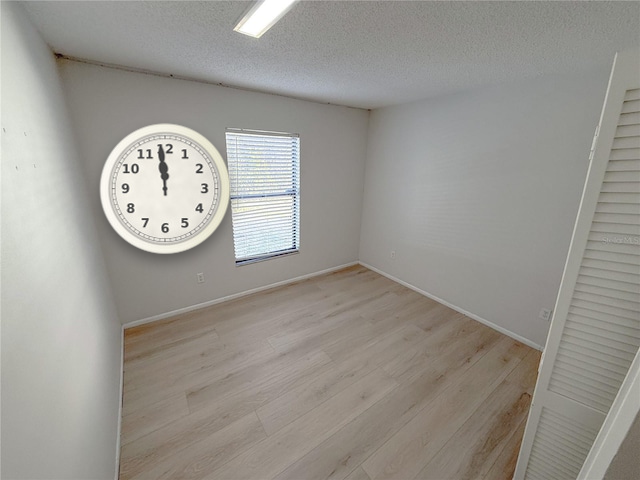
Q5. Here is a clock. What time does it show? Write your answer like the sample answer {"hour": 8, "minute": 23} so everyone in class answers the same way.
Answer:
{"hour": 11, "minute": 59}
